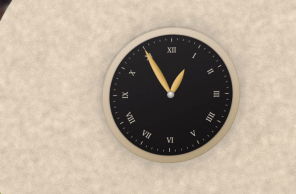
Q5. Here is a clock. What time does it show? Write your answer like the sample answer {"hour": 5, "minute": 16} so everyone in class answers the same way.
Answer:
{"hour": 12, "minute": 55}
